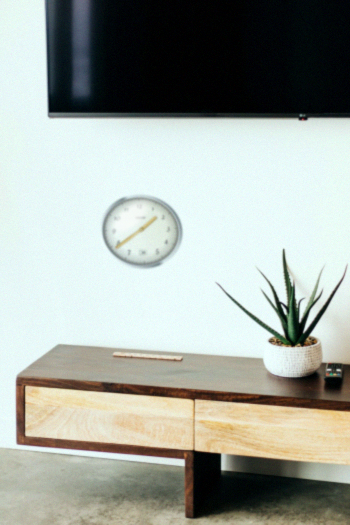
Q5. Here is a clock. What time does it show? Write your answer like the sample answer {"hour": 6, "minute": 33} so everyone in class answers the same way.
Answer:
{"hour": 1, "minute": 39}
